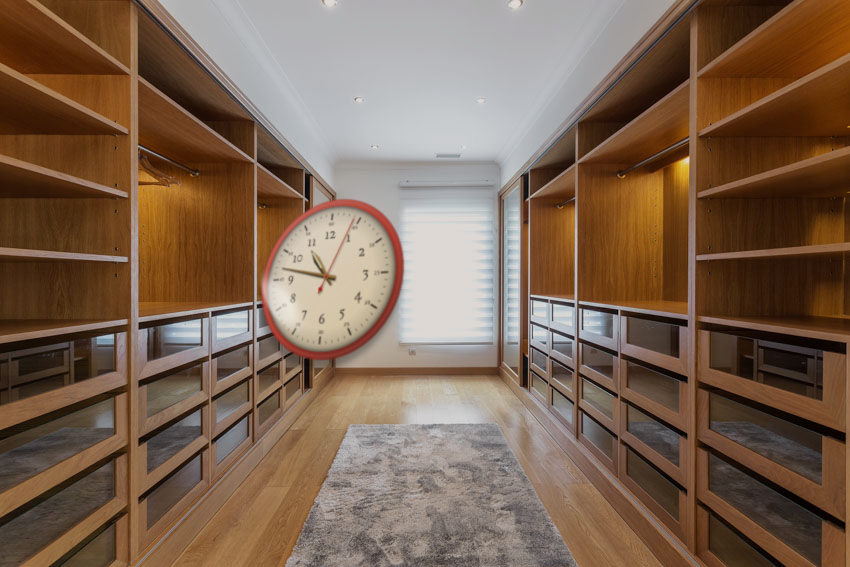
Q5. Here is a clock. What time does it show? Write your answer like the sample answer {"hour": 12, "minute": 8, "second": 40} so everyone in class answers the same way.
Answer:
{"hour": 10, "minute": 47, "second": 4}
